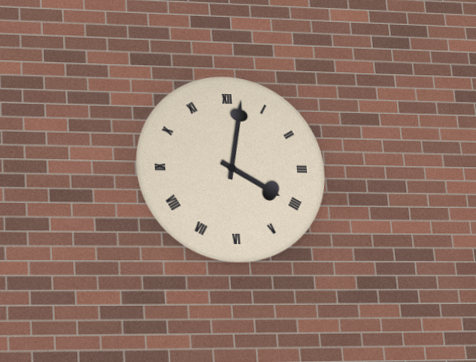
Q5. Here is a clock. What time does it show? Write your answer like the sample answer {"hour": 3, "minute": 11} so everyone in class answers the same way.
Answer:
{"hour": 4, "minute": 2}
